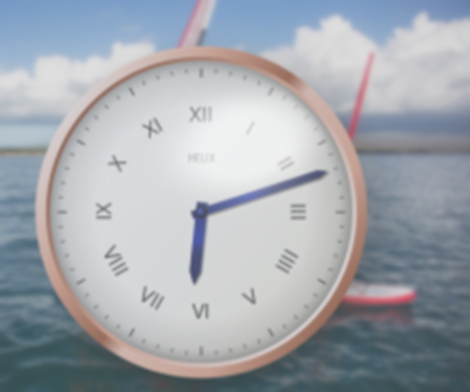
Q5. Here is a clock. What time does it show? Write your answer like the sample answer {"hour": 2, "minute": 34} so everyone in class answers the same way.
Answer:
{"hour": 6, "minute": 12}
